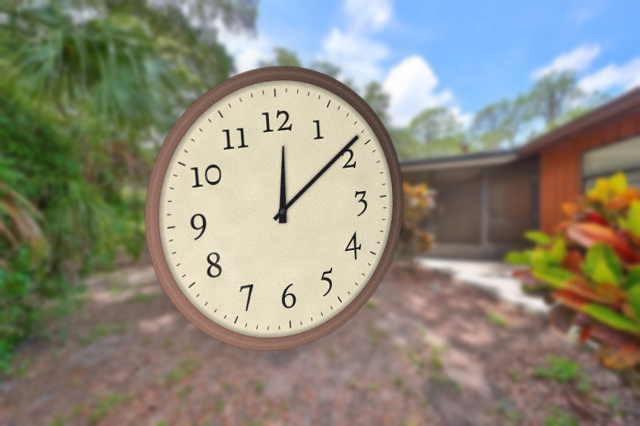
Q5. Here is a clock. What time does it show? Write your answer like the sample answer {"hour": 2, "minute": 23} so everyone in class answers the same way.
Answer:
{"hour": 12, "minute": 9}
